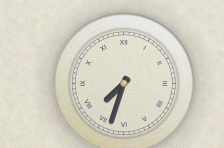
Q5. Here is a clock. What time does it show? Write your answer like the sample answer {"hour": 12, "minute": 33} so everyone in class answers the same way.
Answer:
{"hour": 7, "minute": 33}
